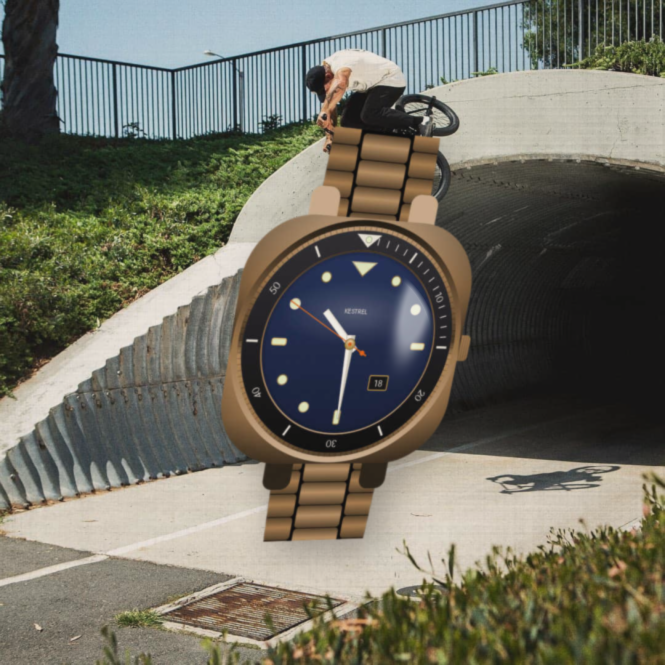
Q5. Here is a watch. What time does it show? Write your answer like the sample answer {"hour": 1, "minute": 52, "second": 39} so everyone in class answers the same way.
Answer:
{"hour": 10, "minute": 29, "second": 50}
